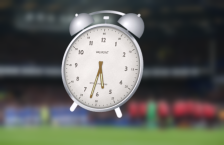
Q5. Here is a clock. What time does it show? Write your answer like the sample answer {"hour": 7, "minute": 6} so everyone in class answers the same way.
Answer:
{"hour": 5, "minute": 32}
